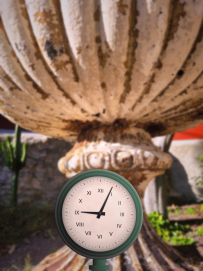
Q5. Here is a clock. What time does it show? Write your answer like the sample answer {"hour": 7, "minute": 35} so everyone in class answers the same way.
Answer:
{"hour": 9, "minute": 4}
